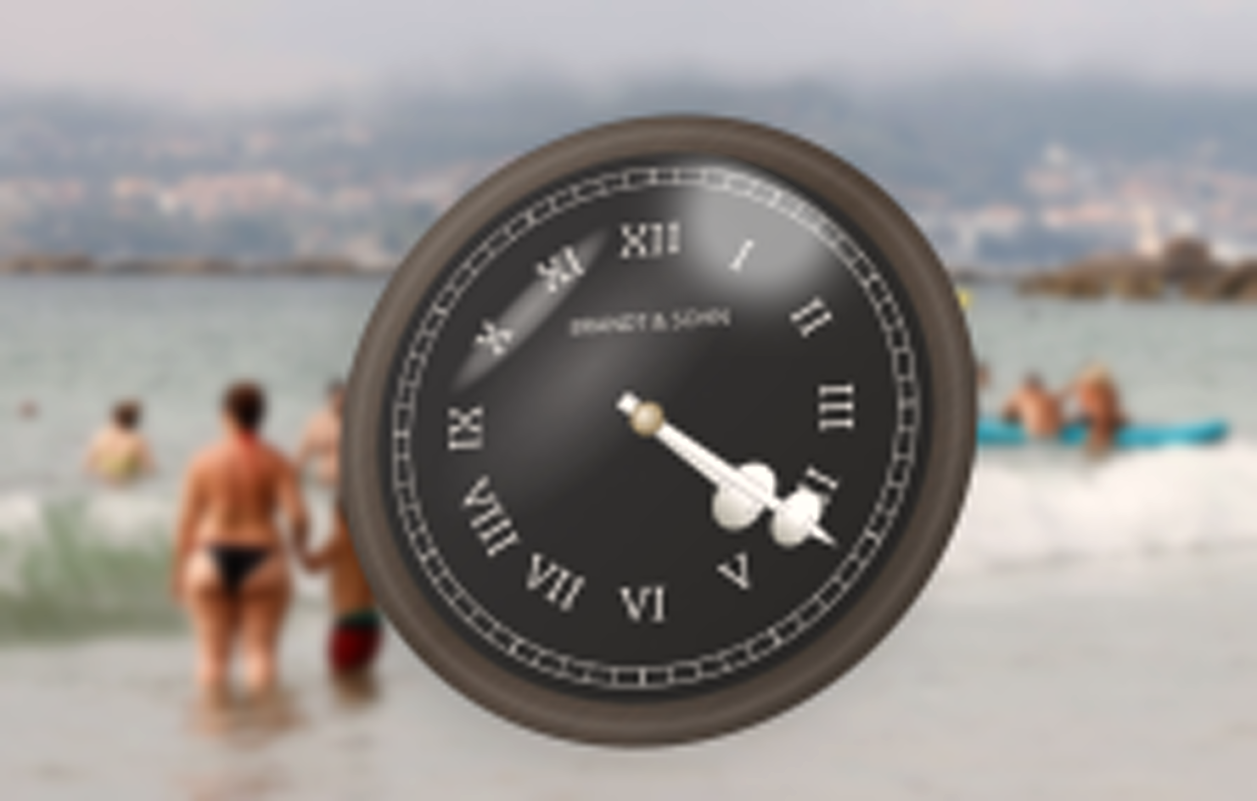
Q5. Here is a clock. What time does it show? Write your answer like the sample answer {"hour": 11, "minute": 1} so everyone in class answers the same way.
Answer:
{"hour": 4, "minute": 21}
